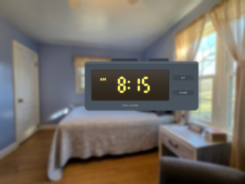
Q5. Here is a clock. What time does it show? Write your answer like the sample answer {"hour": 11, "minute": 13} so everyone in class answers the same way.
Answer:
{"hour": 8, "minute": 15}
